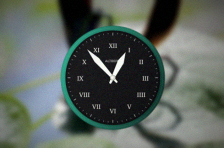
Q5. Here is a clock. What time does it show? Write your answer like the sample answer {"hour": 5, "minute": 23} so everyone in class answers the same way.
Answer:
{"hour": 12, "minute": 53}
